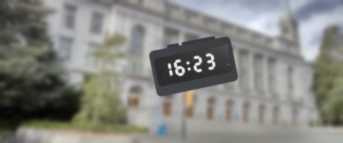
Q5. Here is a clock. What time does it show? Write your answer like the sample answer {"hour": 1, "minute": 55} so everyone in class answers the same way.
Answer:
{"hour": 16, "minute": 23}
